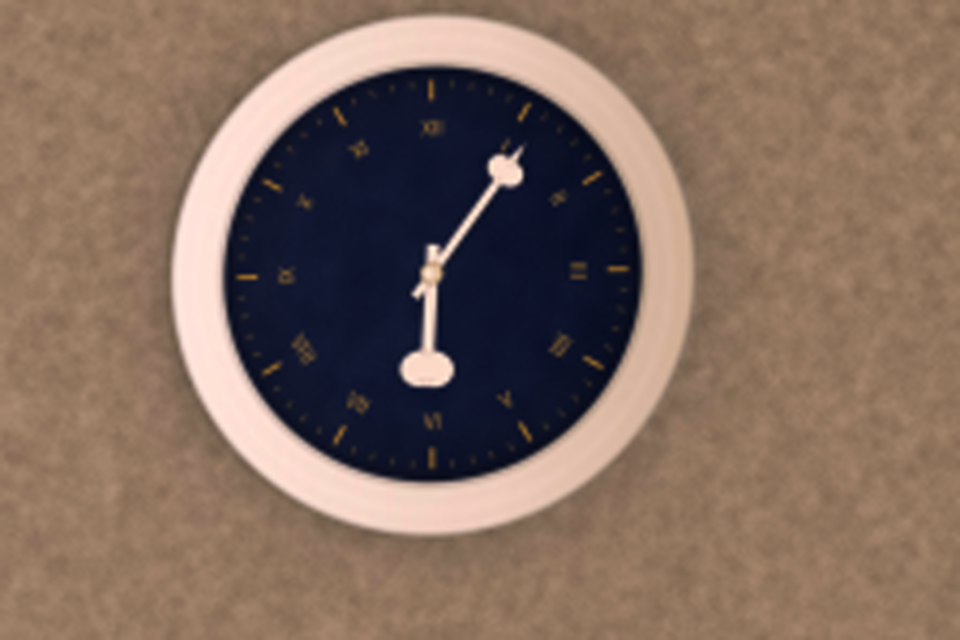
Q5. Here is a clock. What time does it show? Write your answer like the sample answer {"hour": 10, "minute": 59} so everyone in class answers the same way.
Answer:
{"hour": 6, "minute": 6}
